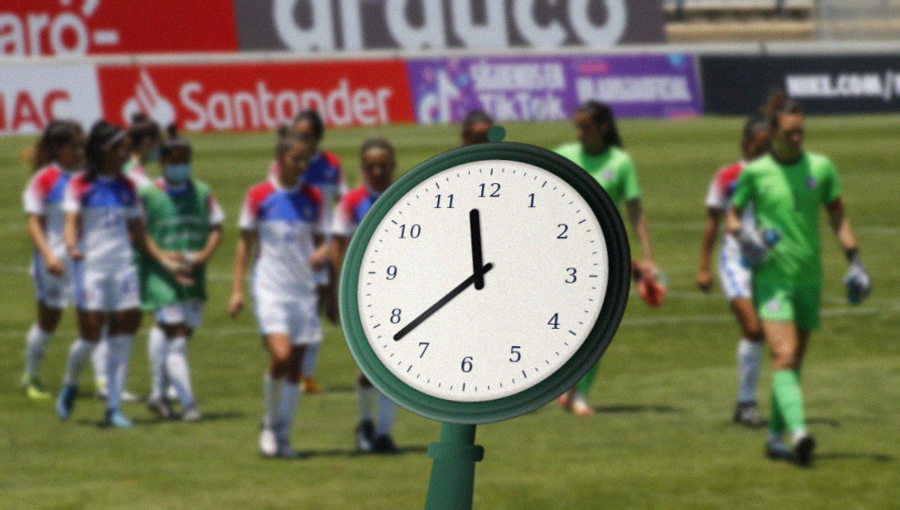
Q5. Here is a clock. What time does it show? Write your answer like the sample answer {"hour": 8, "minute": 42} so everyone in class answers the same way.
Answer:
{"hour": 11, "minute": 38}
